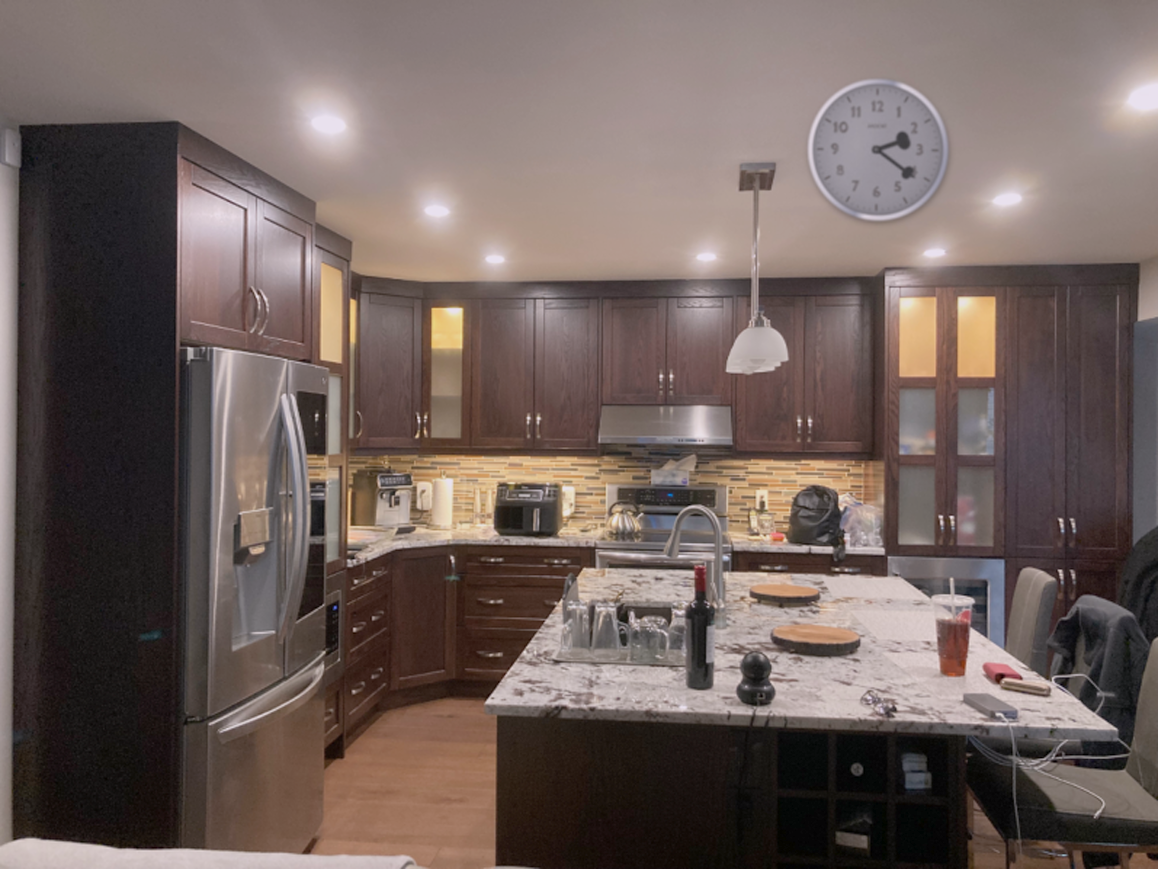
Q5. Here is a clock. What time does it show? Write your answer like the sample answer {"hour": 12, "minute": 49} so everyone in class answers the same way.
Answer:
{"hour": 2, "minute": 21}
